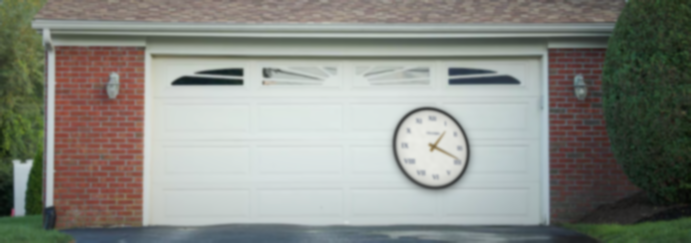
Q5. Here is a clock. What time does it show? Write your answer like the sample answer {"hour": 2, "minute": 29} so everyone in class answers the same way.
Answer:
{"hour": 1, "minute": 19}
